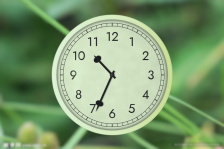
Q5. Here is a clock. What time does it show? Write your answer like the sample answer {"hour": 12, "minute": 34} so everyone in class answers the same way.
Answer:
{"hour": 10, "minute": 34}
